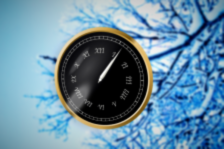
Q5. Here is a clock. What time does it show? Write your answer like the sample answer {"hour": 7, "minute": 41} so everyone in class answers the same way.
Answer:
{"hour": 1, "minute": 6}
